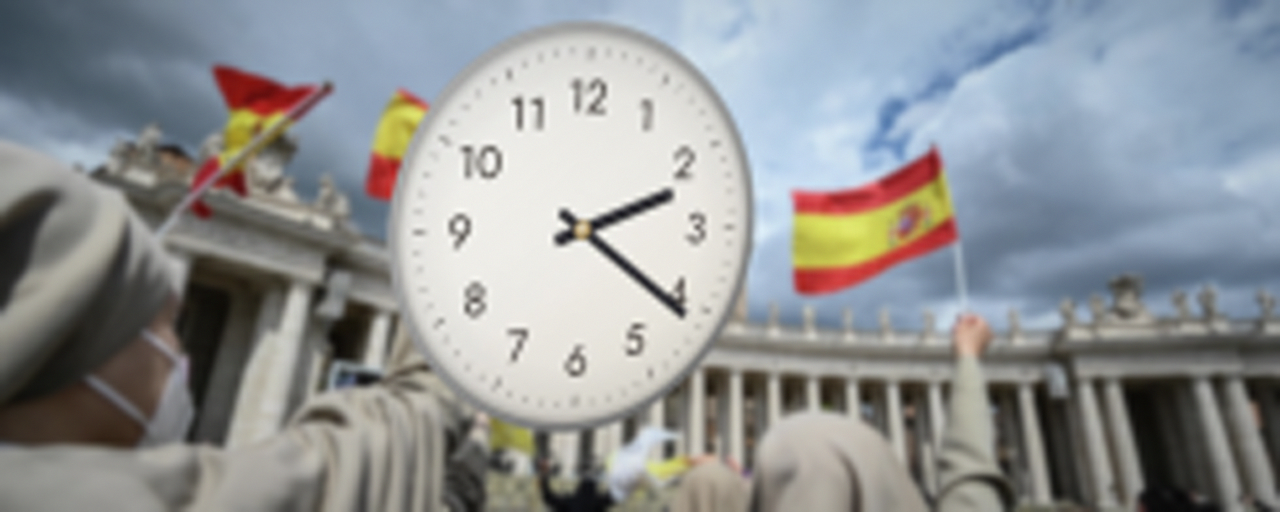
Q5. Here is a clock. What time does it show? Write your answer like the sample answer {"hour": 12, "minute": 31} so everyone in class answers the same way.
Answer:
{"hour": 2, "minute": 21}
